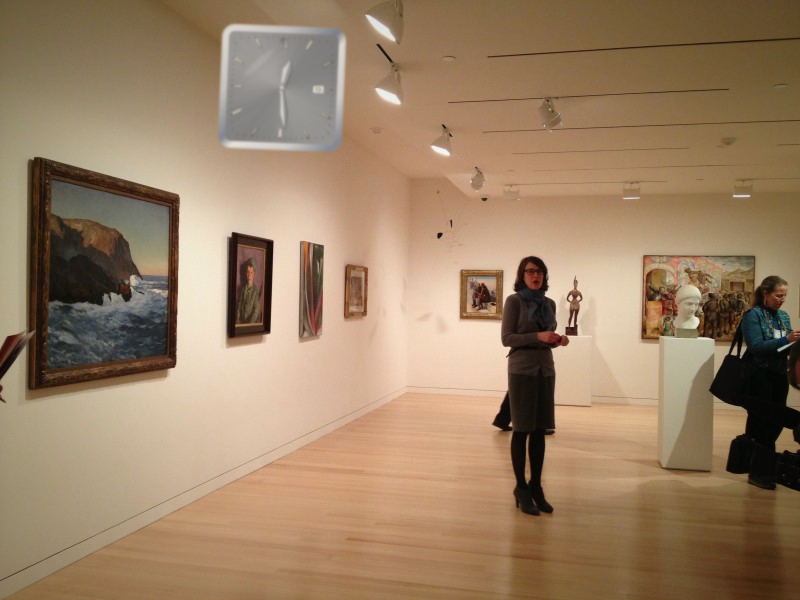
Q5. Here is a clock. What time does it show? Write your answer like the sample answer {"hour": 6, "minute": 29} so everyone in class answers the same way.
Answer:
{"hour": 12, "minute": 29}
